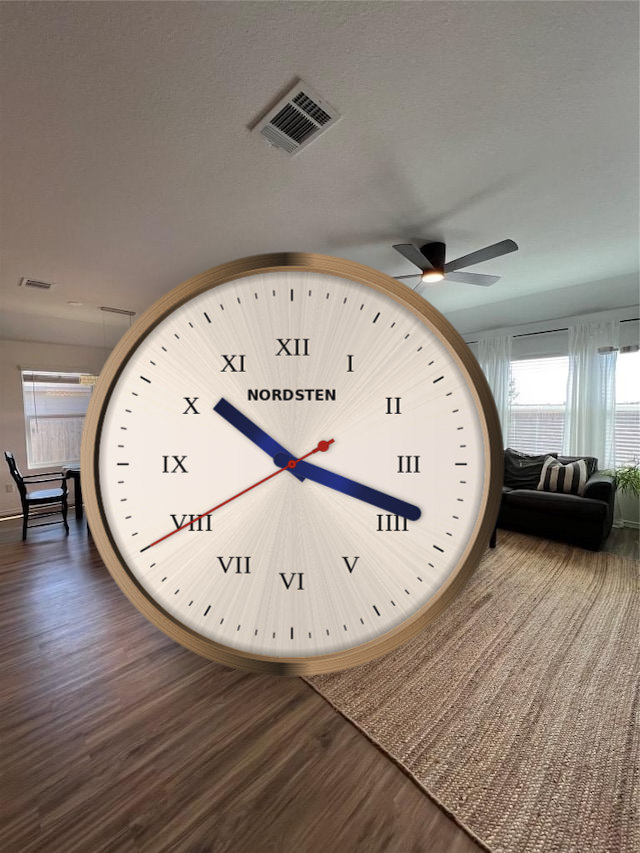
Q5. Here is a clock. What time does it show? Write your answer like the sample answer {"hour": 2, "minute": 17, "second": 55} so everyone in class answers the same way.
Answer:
{"hour": 10, "minute": 18, "second": 40}
